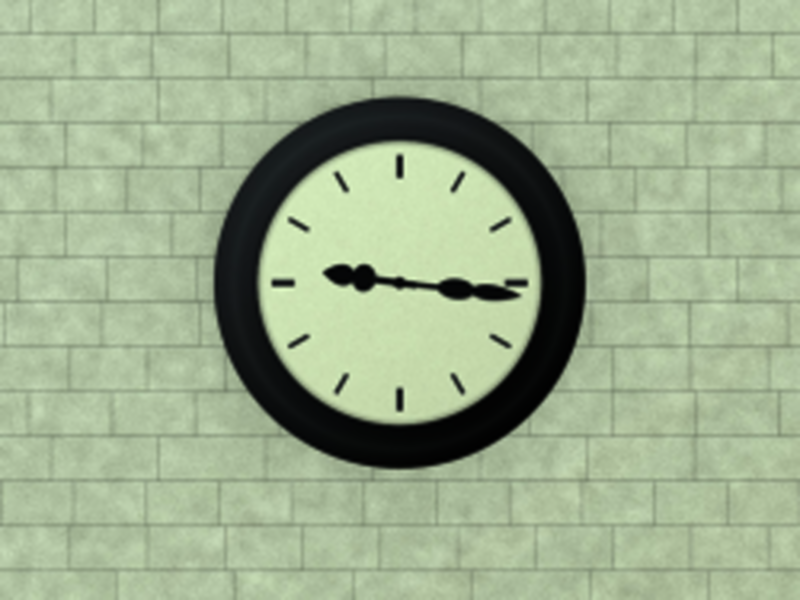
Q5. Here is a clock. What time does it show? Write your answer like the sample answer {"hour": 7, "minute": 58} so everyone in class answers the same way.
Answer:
{"hour": 9, "minute": 16}
